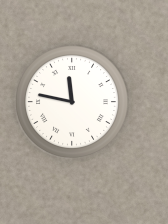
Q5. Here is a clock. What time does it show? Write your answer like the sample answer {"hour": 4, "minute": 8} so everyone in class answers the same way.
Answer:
{"hour": 11, "minute": 47}
